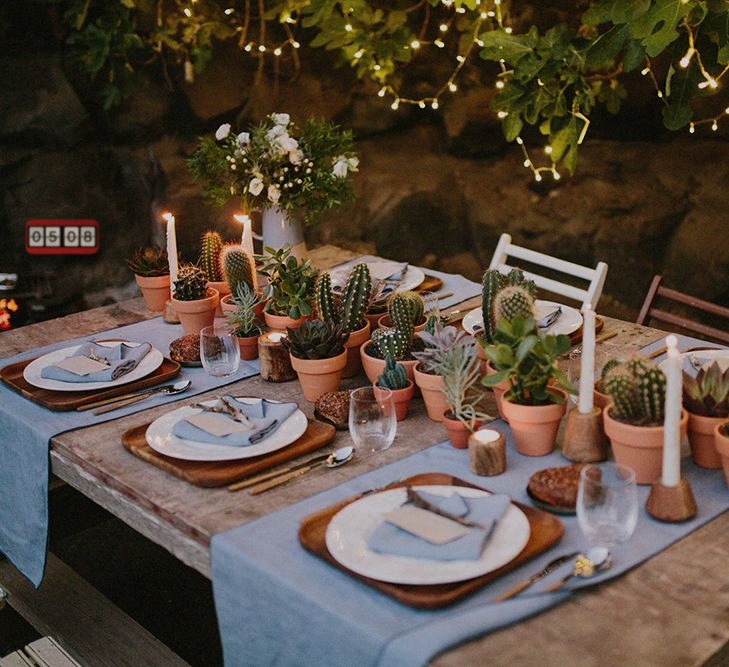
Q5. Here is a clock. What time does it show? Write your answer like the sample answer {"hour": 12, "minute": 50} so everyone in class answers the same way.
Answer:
{"hour": 5, "minute": 8}
